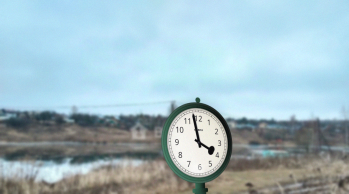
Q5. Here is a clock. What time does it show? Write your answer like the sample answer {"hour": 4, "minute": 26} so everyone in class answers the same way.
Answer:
{"hour": 3, "minute": 58}
